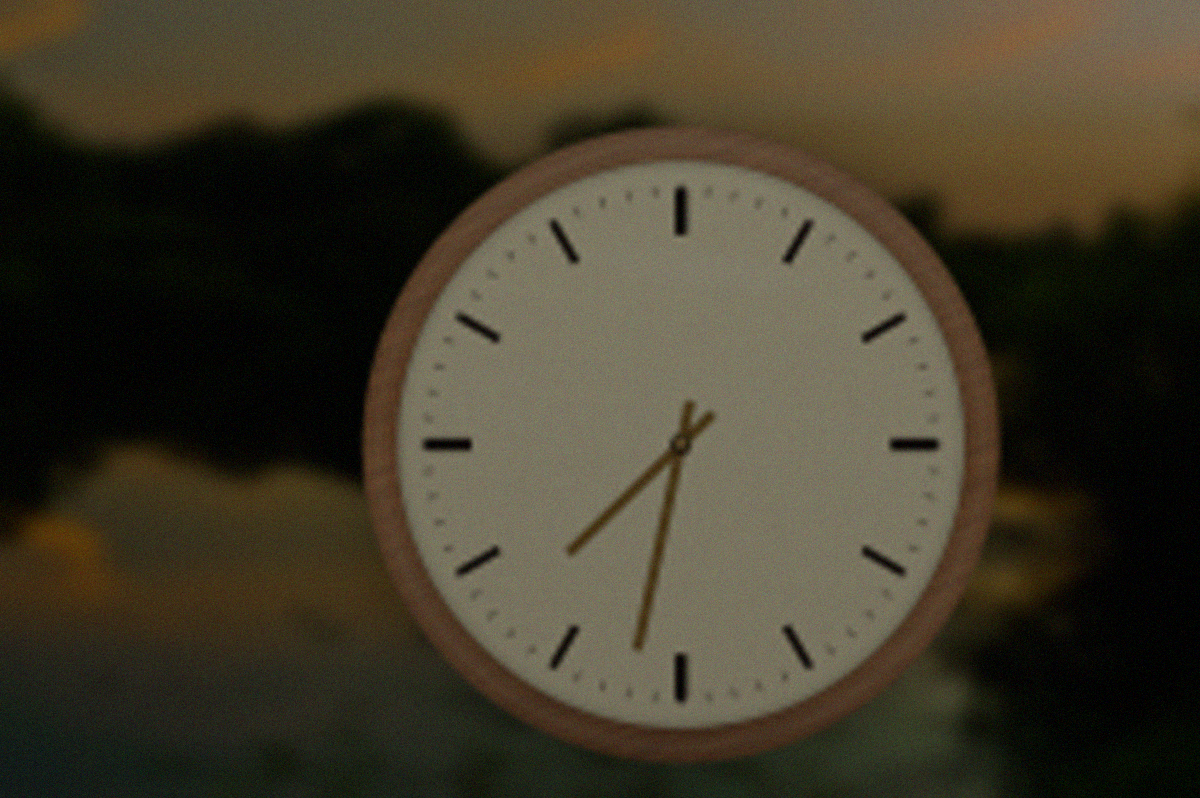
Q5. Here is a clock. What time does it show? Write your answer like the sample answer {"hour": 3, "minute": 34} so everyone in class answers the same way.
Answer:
{"hour": 7, "minute": 32}
